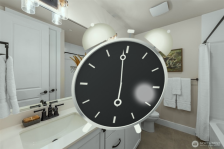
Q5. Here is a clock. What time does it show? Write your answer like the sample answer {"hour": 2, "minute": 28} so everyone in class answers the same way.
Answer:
{"hour": 5, "minute": 59}
